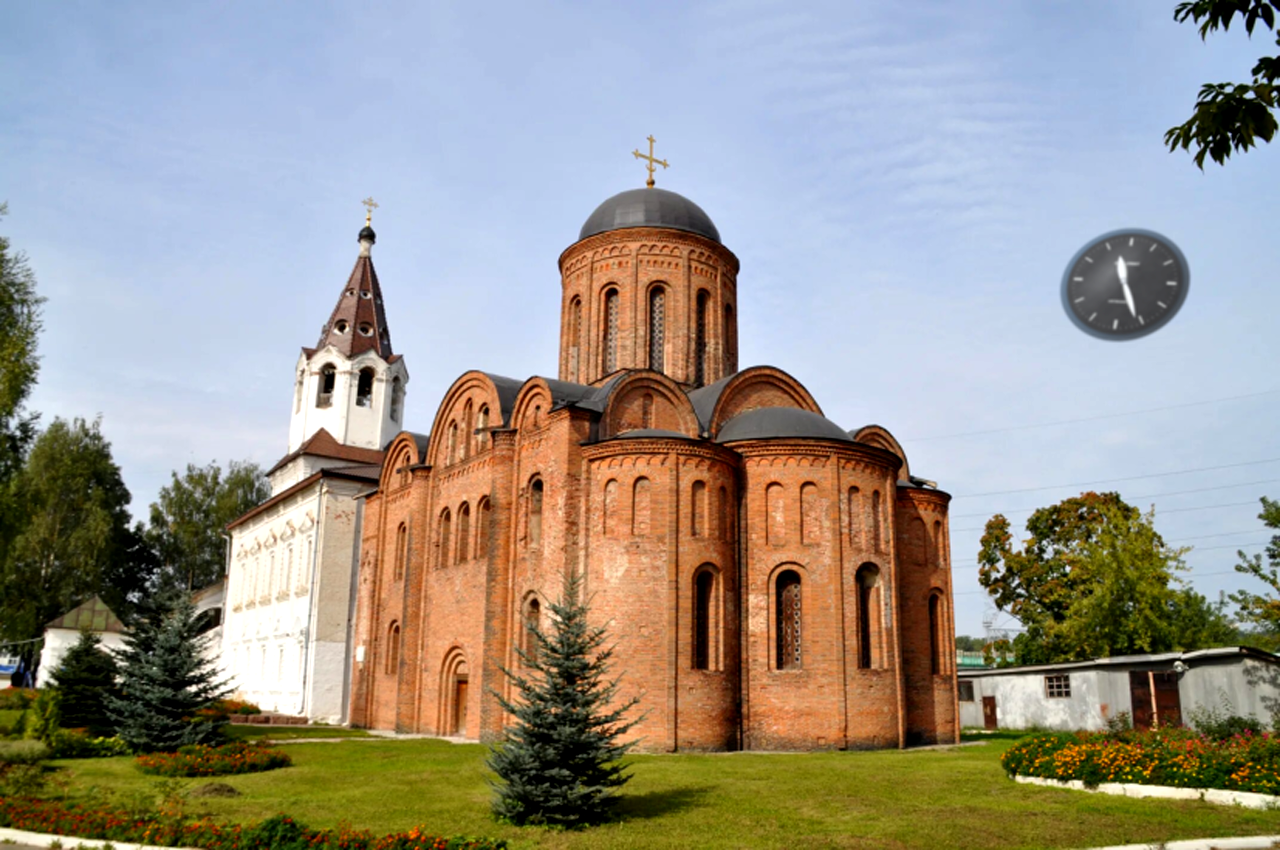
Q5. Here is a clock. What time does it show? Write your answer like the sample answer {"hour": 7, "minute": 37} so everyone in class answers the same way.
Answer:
{"hour": 11, "minute": 26}
